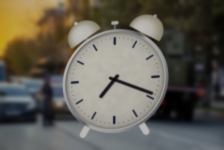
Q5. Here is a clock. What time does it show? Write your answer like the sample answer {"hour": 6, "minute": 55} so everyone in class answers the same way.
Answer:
{"hour": 7, "minute": 19}
